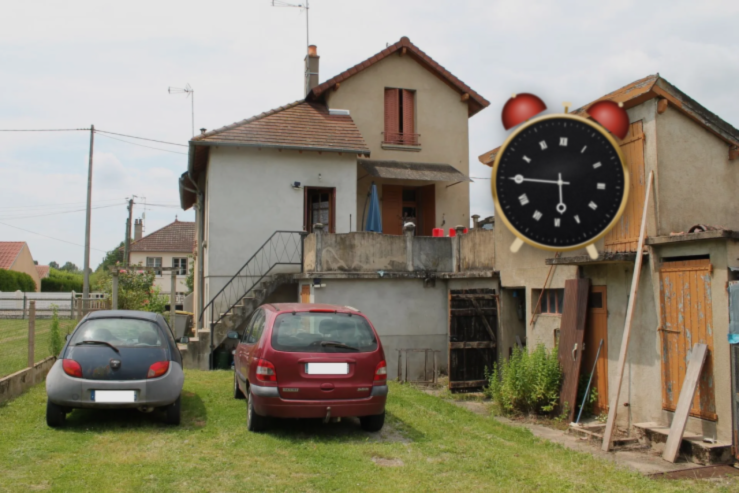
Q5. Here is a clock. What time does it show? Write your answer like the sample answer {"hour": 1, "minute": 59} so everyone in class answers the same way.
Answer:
{"hour": 5, "minute": 45}
